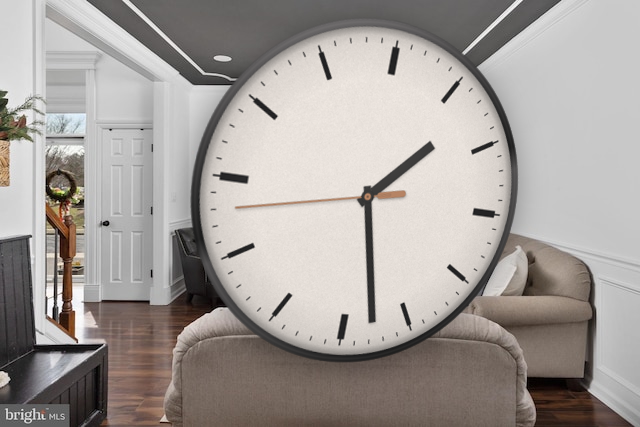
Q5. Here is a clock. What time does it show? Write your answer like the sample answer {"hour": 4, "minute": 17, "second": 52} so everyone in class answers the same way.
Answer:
{"hour": 1, "minute": 27, "second": 43}
